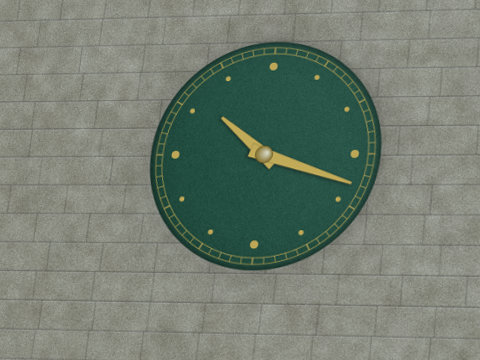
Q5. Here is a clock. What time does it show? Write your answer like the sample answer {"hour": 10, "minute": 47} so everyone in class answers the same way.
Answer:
{"hour": 10, "minute": 18}
